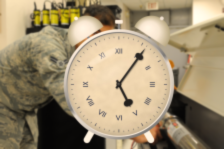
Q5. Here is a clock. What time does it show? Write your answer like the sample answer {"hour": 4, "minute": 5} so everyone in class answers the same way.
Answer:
{"hour": 5, "minute": 6}
